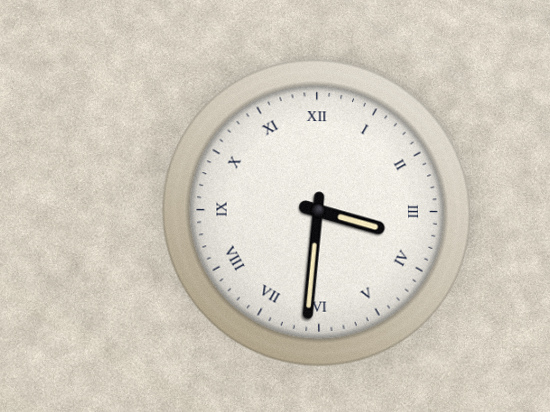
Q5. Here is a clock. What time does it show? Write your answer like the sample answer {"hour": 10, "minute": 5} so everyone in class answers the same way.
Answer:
{"hour": 3, "minute": 31}
